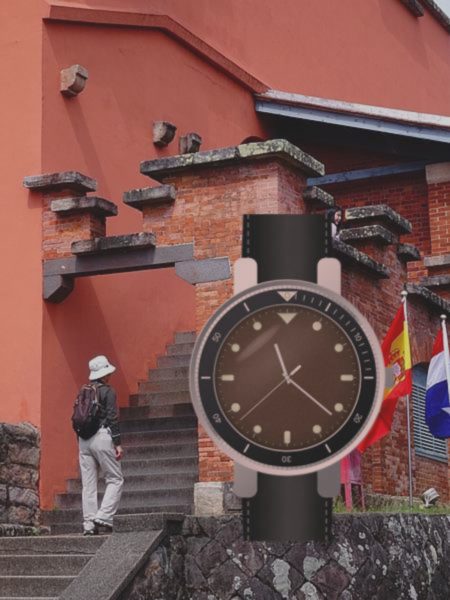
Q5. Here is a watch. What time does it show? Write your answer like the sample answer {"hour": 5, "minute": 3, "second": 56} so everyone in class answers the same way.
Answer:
{"hour": 11, "minute": 21, "second": 38}
